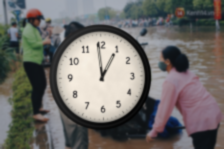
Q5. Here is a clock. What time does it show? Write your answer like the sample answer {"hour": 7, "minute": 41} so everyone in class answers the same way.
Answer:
{"hour": 12, "minute": 59}
